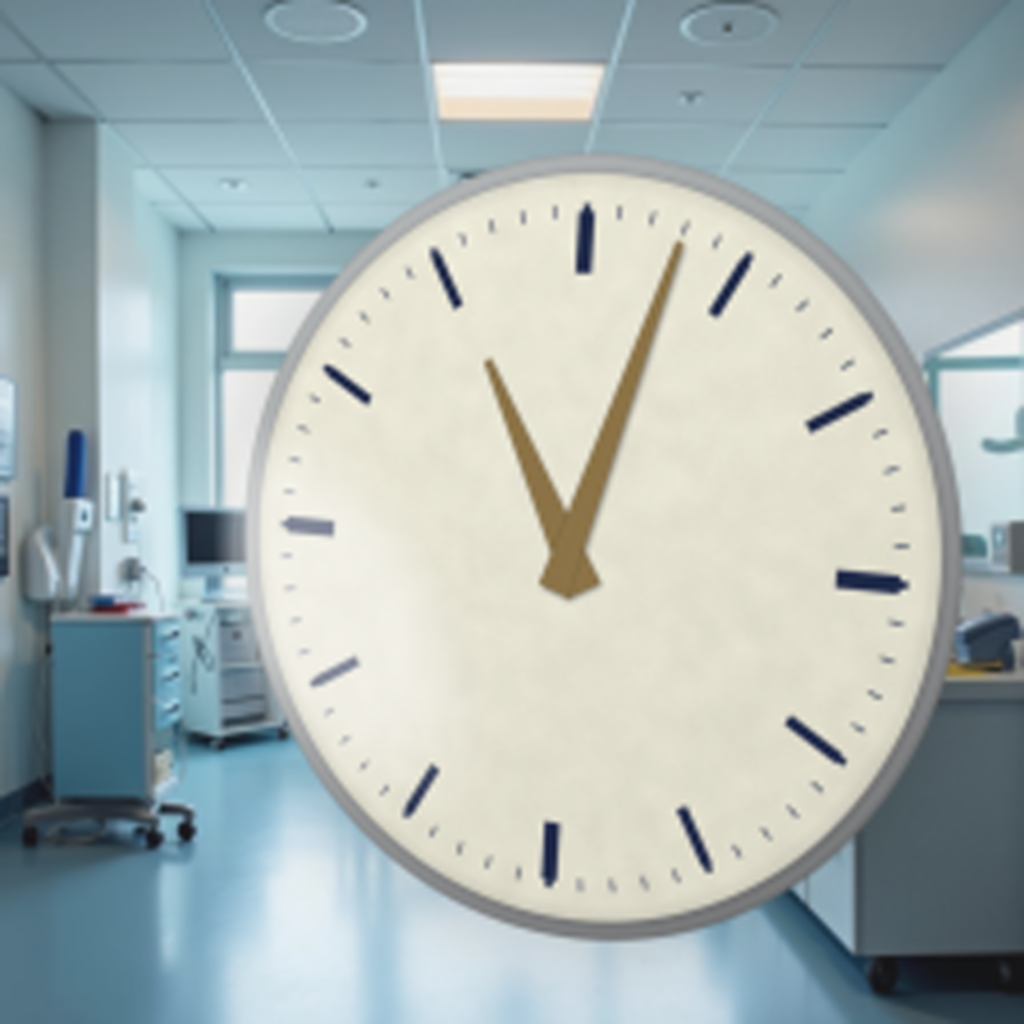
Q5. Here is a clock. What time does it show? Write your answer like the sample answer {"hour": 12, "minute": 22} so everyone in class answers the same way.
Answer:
{"hour": 11, "minute": 3}
